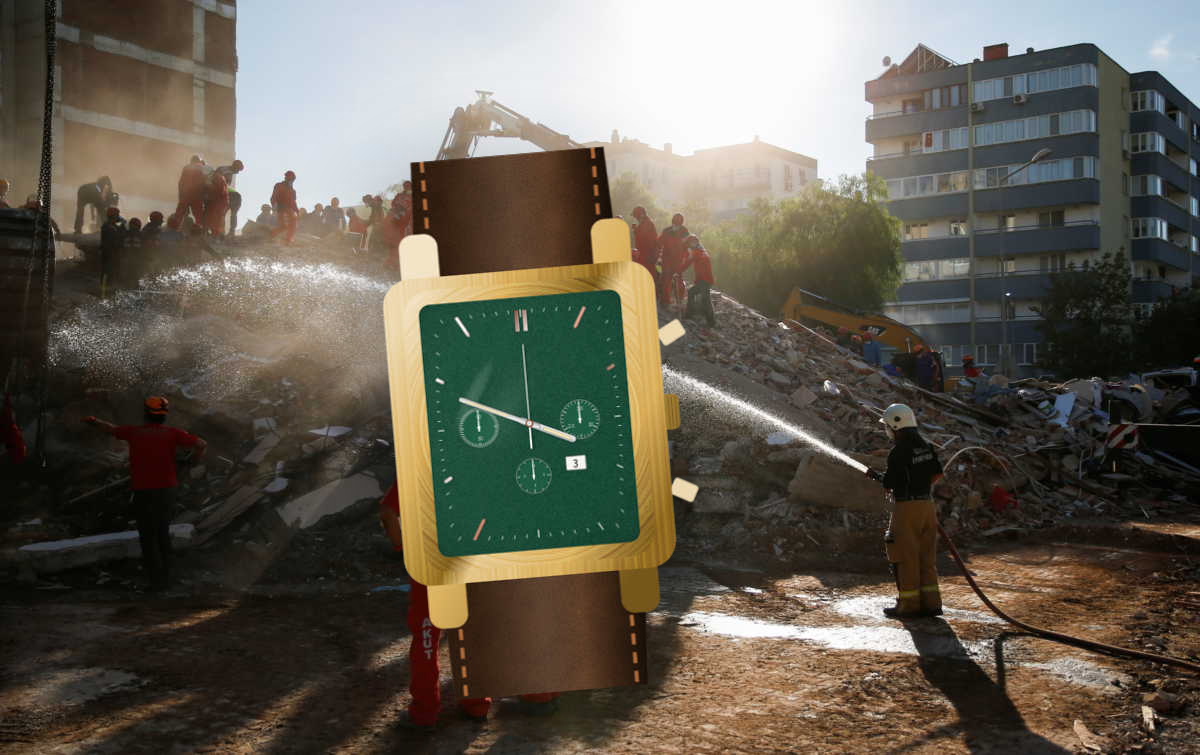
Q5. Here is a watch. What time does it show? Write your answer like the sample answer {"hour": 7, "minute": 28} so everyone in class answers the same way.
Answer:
{"hour": 3, "minute": 49}
